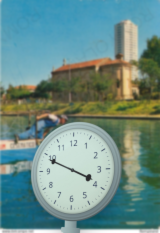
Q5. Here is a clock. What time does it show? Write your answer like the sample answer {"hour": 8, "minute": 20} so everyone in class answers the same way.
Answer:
{"hour": 3, "minute": 49}
